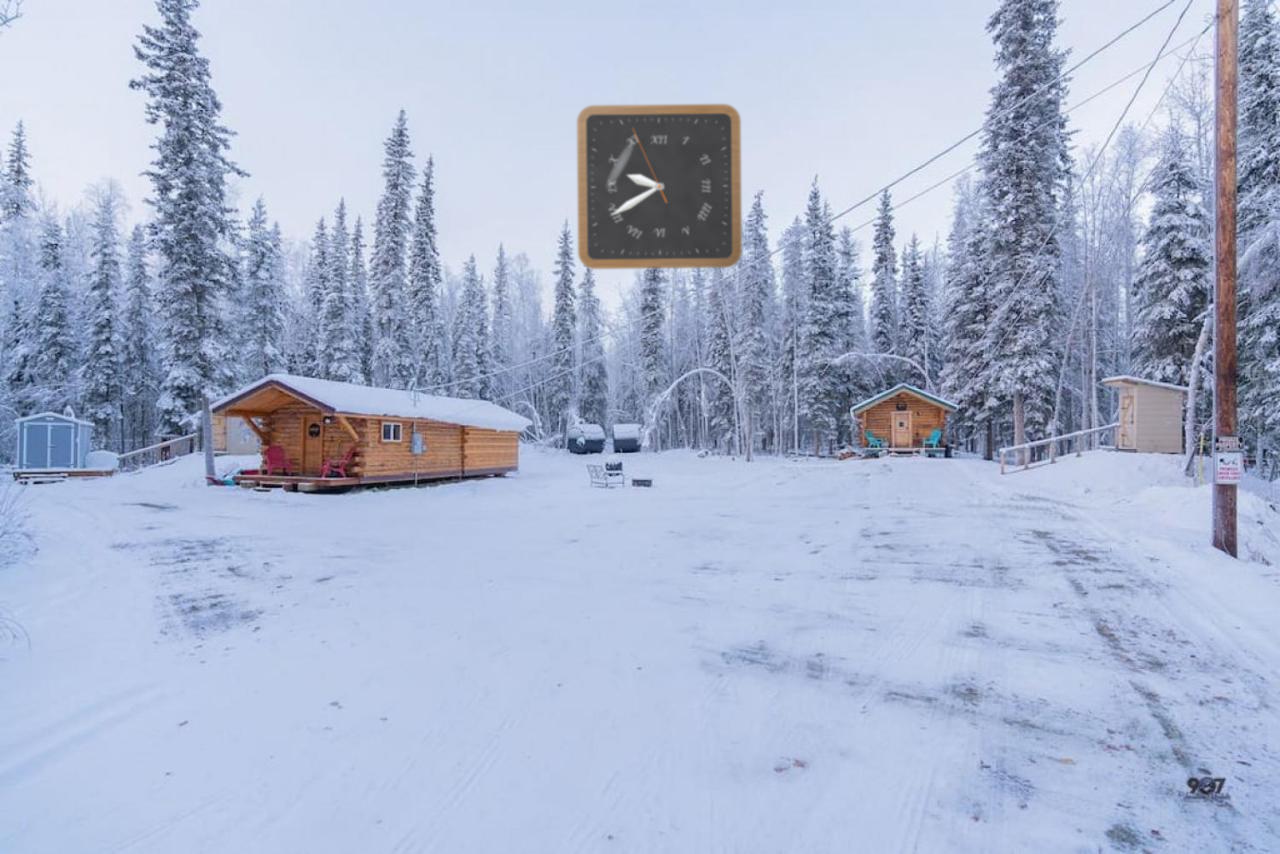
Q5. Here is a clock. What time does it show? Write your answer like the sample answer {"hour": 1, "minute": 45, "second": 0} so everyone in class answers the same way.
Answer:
{"hour": 9, "minute": 39, "second": 56}
